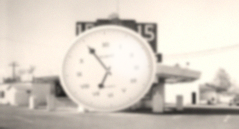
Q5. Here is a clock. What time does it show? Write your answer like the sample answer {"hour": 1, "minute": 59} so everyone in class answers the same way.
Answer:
{"hour": 6, "minute": 55}
